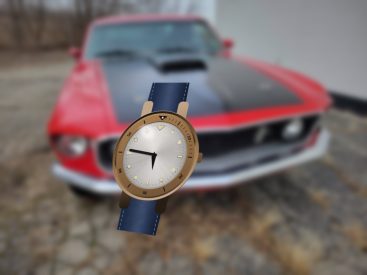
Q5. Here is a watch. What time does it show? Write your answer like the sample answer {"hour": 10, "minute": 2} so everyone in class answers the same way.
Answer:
{"hour": 5, "minute": 46}
